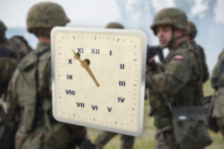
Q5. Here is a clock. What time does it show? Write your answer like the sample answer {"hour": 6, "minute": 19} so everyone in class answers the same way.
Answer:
{"hour": 10, "minute": 53}
